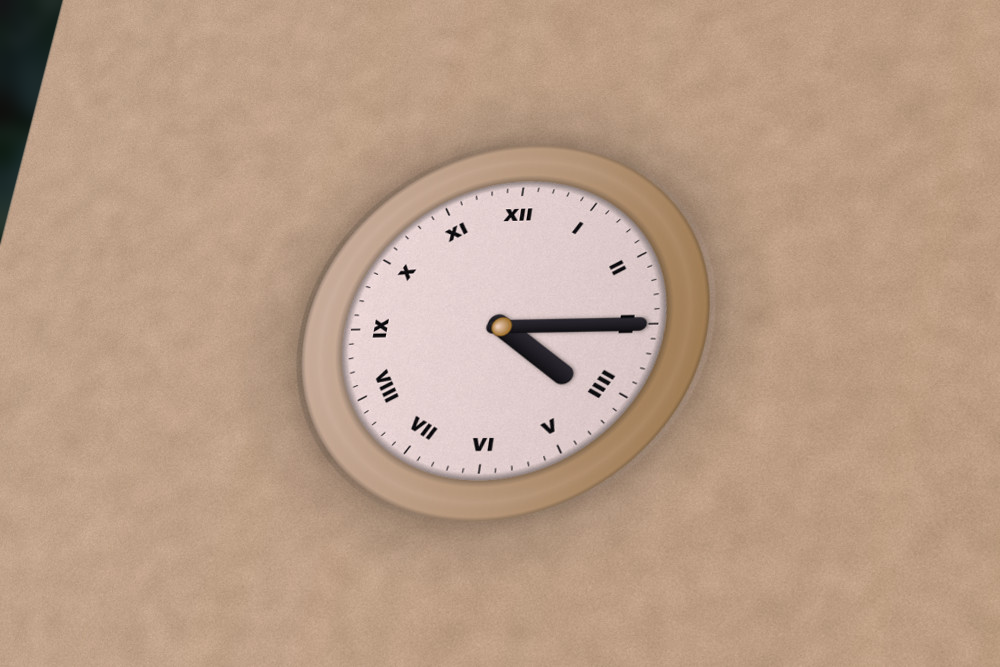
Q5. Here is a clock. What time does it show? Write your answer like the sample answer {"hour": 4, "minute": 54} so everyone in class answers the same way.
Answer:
{"hour": 4, "minute": 15}
